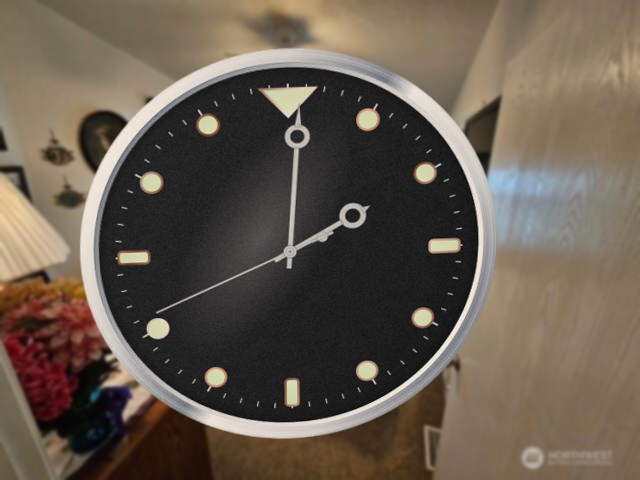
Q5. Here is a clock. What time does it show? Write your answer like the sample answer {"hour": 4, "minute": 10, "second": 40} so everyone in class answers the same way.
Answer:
{"hour": 2, "minute": 0, "second": 41}
